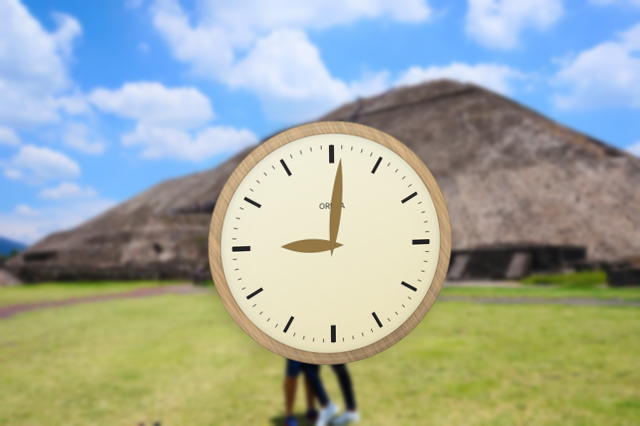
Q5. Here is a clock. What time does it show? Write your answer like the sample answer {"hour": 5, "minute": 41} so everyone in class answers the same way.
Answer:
{"hour": 9, "minute": 1}
